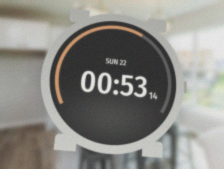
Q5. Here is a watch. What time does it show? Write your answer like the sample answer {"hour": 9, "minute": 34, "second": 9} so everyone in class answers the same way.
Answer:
{"hour": 0, "minute": 53, "second": 14}
